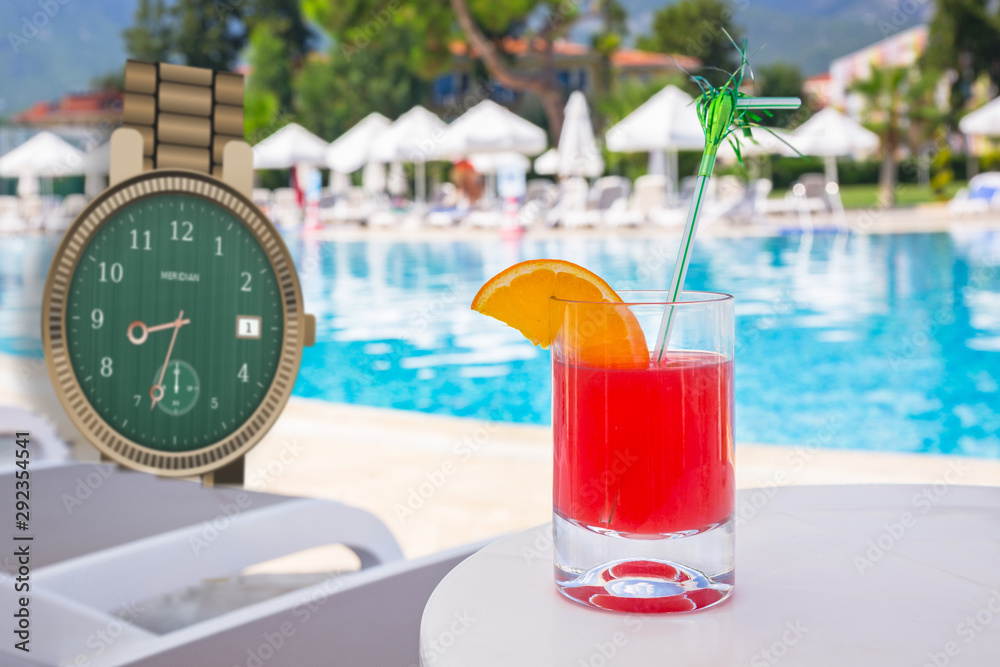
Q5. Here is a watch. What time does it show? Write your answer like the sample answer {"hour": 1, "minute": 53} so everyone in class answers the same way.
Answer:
{"hour": 8, "minute": 33}
